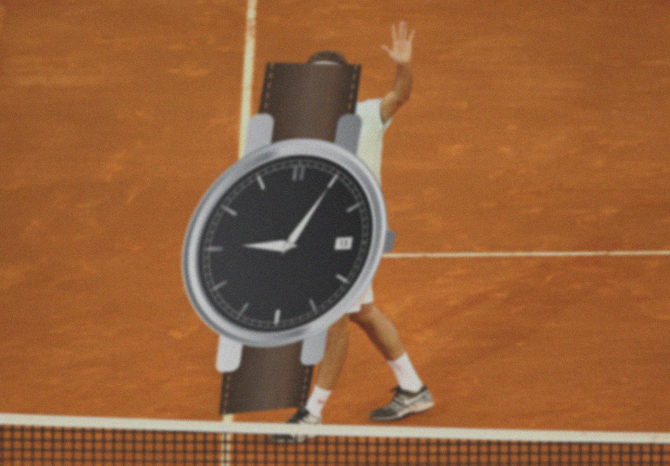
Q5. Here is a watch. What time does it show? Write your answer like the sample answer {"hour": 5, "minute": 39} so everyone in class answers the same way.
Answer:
{"hour": 9, "minute": 5}
